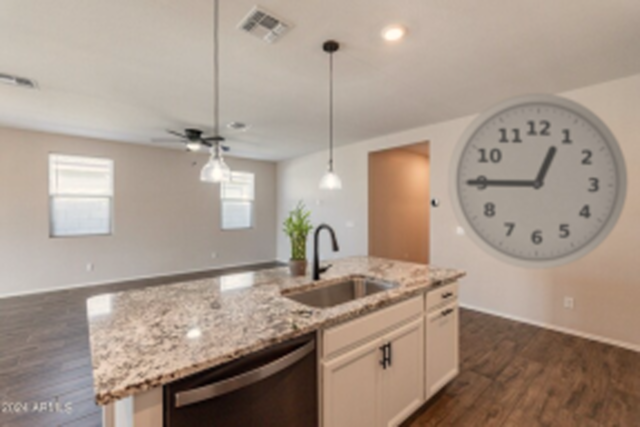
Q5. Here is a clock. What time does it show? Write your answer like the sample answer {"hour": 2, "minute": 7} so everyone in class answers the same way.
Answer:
{"hour": 12, "minute": 45}
